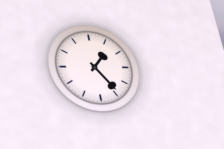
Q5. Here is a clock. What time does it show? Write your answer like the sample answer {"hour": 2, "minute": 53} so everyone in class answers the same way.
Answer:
{"hour": 1, "minute": 24}
